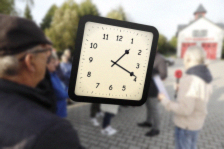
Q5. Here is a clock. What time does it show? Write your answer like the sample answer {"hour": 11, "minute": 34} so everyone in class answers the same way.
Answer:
{"hour": 1, "minute": 19}
